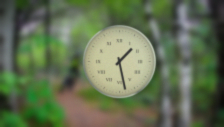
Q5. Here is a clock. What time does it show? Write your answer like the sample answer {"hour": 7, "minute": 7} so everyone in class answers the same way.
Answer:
{"hour": 1, "minute": 28}
